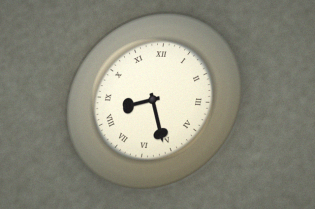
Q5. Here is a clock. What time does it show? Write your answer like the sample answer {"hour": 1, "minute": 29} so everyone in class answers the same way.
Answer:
{"hour": 8, "minute": 26}
